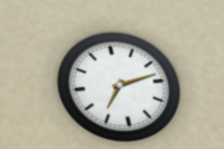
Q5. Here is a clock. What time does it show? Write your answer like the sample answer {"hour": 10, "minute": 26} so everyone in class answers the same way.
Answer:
{"hour": 7, "minute": 13}
